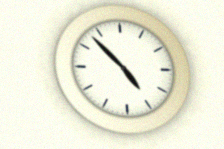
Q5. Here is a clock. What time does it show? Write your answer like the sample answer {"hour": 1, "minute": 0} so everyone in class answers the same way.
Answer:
{"hour": 4, "minute": 53}
